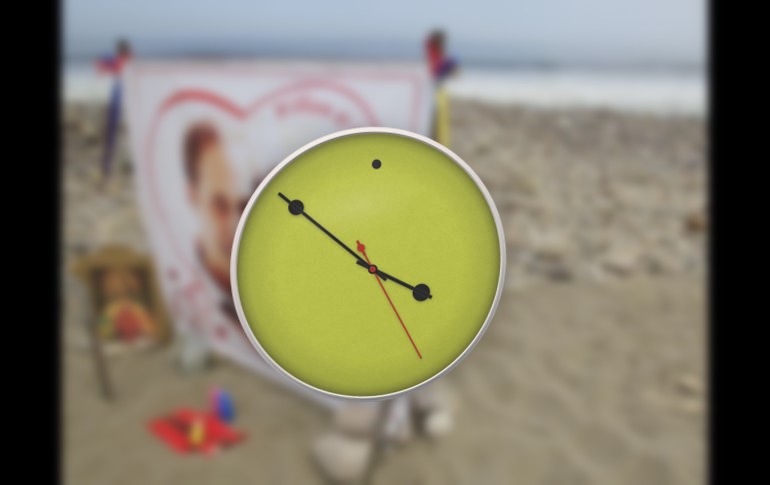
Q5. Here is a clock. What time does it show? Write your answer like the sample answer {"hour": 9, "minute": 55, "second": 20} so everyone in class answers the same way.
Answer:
{"hour": 3, "minute": 51, "second": 25}
